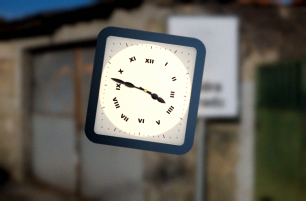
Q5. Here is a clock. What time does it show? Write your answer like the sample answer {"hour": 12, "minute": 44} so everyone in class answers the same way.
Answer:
{"hour": 3, "minute": 47}
